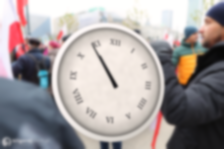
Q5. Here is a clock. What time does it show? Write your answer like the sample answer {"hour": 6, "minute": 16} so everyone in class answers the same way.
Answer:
{"hour": 10, "minute": 54}
